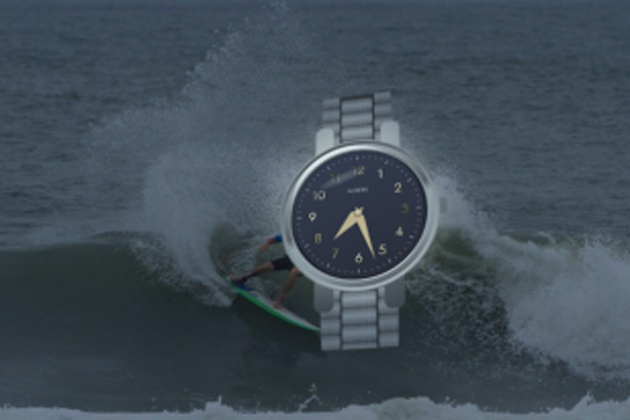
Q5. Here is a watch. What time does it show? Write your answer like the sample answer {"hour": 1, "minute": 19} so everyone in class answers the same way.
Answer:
{"hour": 7, "minute": 27}
